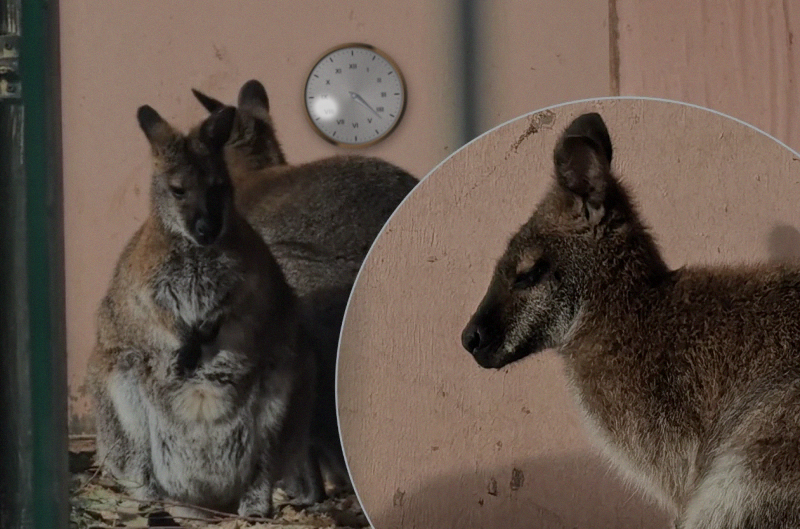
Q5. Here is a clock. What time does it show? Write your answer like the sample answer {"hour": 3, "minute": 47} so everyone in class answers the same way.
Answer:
{"hour": 4, "minute": 22}
